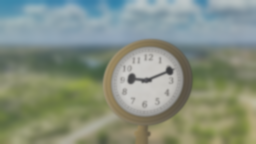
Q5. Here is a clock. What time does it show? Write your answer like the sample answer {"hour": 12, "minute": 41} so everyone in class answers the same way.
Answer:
{"hour": 9, "minute": 11}
